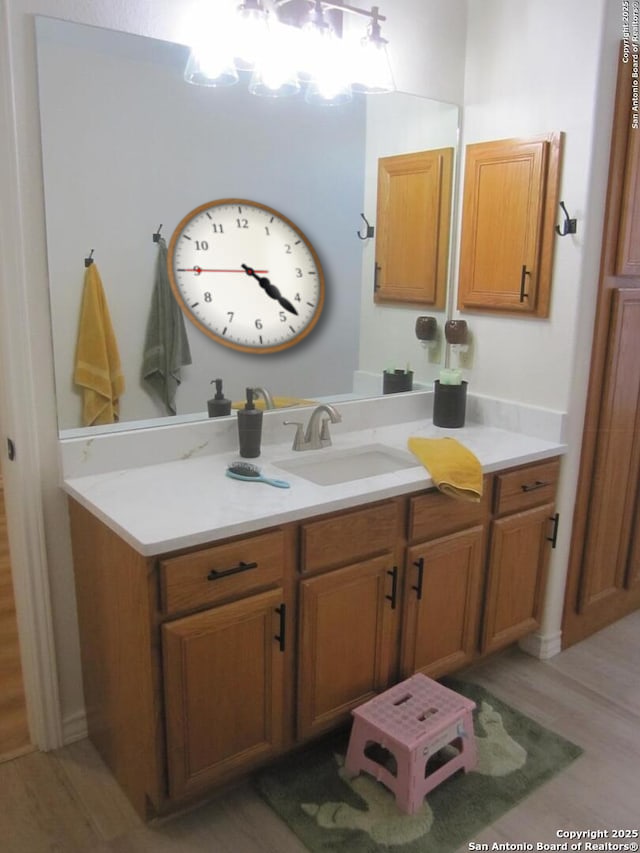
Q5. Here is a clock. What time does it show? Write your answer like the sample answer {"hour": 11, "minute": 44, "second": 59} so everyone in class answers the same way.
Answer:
{"hour": 4, "minute": 22, "second": 45}
